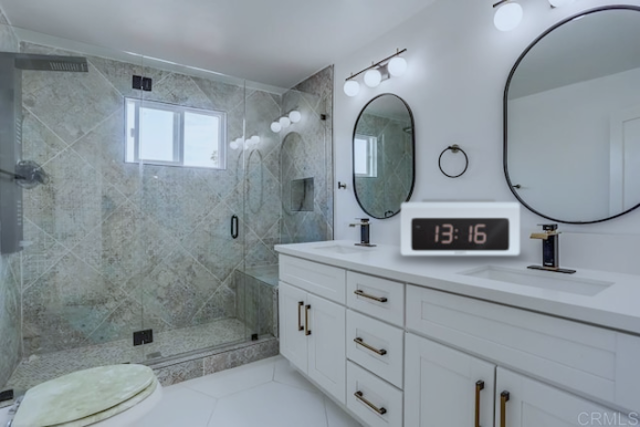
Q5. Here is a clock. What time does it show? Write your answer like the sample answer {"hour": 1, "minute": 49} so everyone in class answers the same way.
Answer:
{"hour": 13, "minute": 16}
